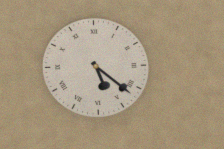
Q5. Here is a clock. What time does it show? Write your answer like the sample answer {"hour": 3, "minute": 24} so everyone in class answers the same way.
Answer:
{"hour": 5, "minute": 22}
